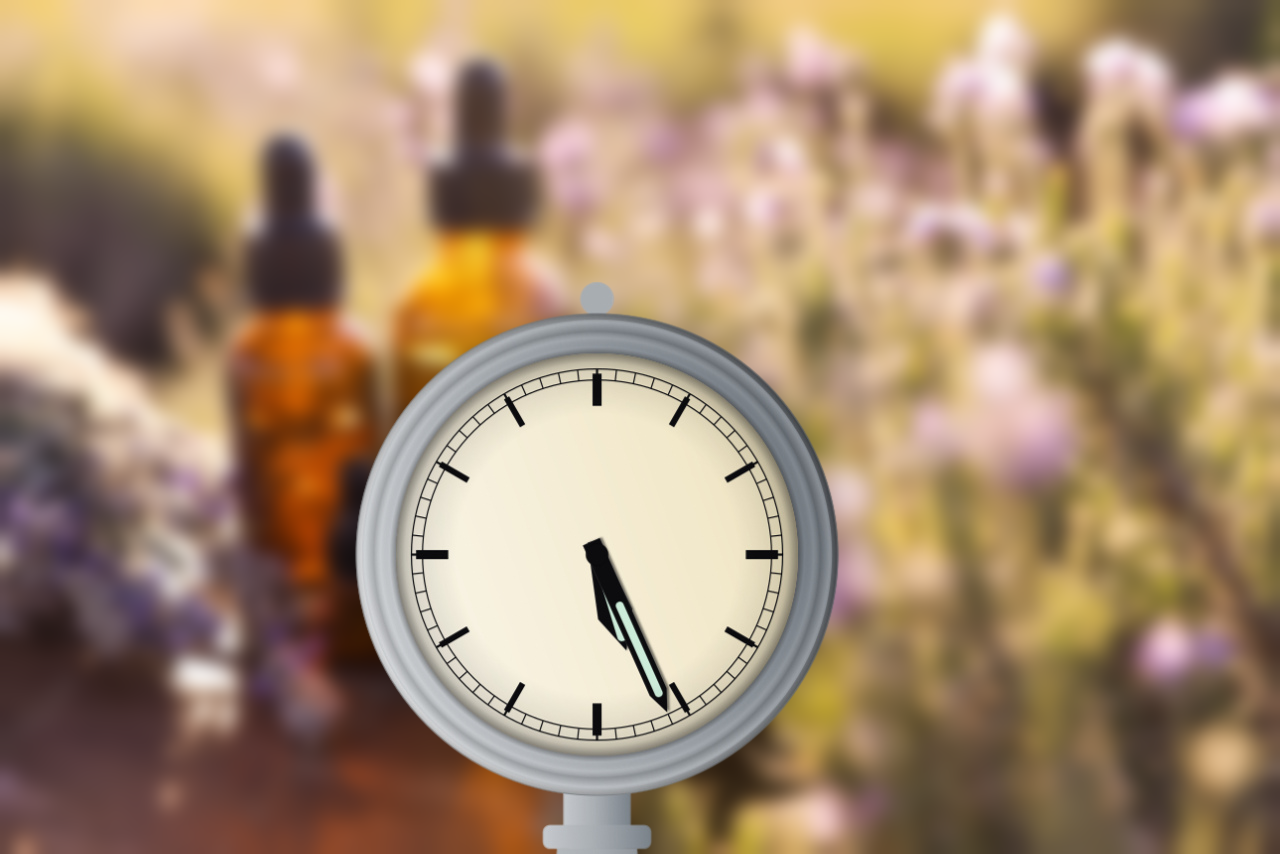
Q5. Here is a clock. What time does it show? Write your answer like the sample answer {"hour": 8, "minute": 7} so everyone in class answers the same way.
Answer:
{"hour": 5, "minute": 26}
